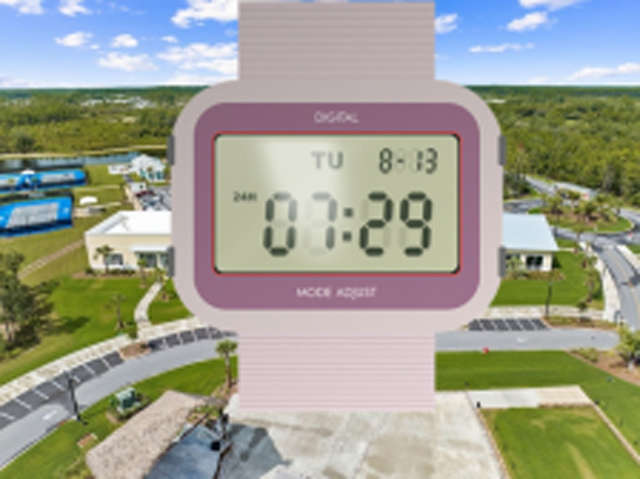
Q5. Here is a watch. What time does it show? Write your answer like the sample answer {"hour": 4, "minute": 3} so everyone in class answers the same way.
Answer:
{"hour": 7, "minute": 29}
